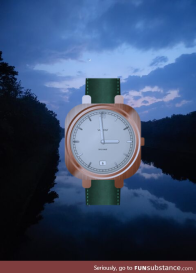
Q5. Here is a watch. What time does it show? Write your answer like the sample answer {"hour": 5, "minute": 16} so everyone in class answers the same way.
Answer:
{"hour": 2, "minute": 59}
